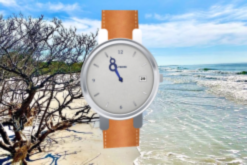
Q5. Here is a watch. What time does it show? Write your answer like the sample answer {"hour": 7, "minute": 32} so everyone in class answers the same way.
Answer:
{"hour": 10, "minute": 56}
